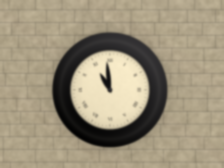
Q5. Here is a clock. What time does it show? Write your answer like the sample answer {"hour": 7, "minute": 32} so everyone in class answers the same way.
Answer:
{"hour": 10, "minute": 59}
